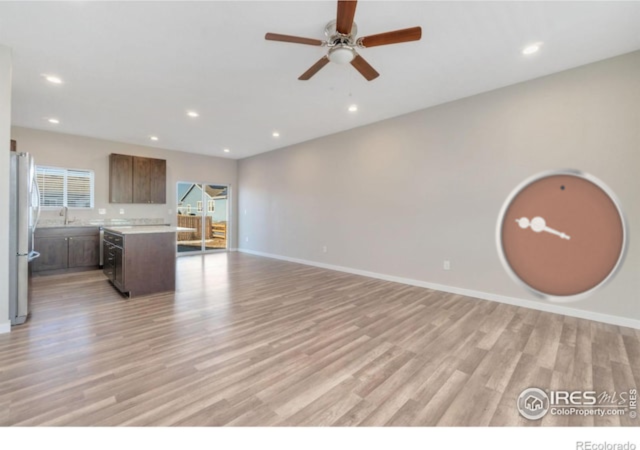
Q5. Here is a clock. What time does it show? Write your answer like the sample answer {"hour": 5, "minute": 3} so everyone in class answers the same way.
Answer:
{"hour": 9, "minute": 48}
